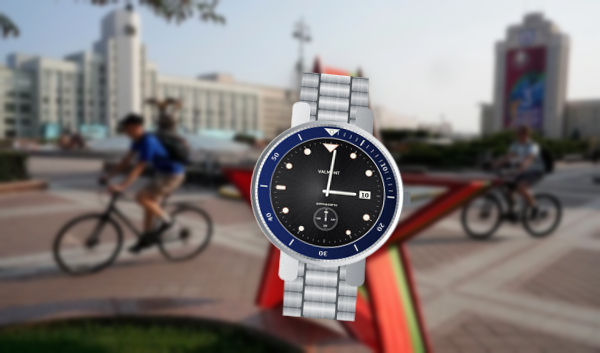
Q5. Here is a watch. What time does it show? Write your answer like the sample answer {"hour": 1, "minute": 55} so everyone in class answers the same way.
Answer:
{"hour": 3, "minute": 1}
